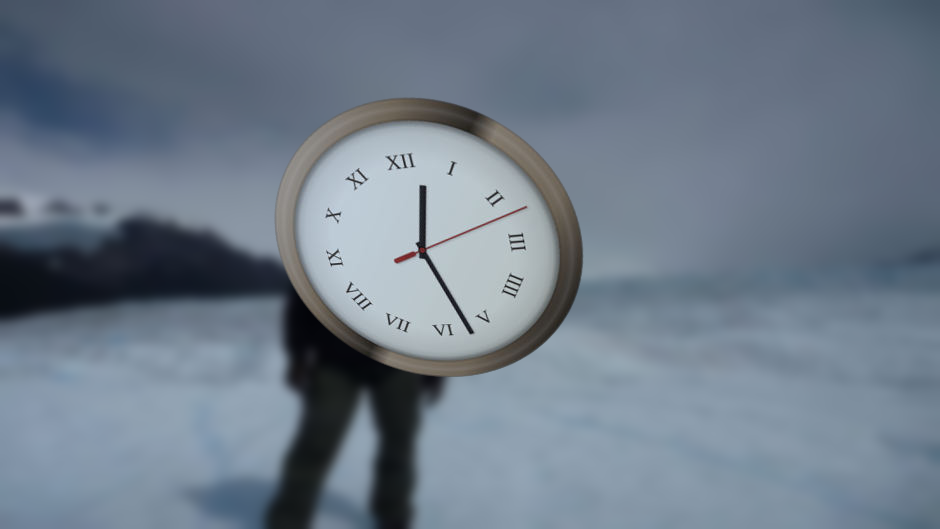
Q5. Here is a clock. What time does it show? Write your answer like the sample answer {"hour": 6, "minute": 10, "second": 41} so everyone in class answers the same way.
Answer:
{"hour": 12, "minute": 27, "second": 12}
